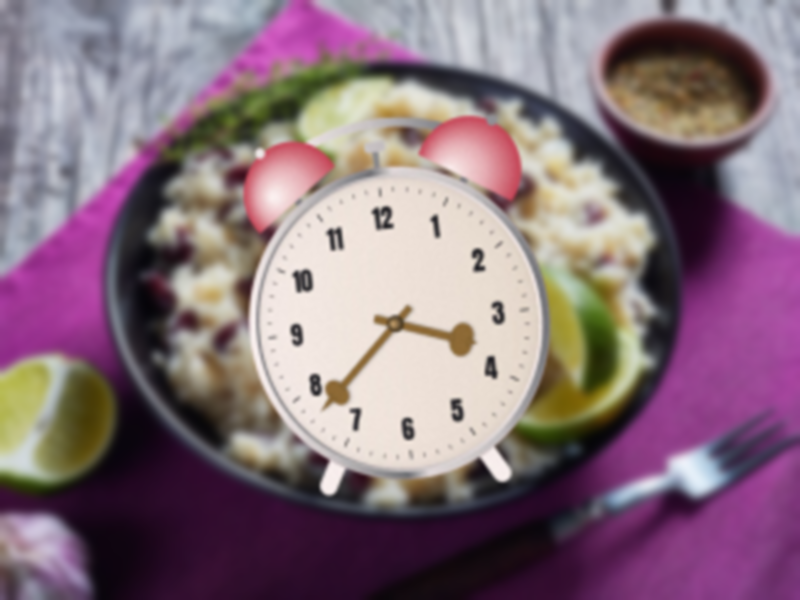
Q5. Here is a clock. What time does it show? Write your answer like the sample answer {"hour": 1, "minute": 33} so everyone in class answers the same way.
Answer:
{"hour": 3, "minute": 38}
